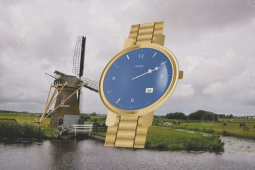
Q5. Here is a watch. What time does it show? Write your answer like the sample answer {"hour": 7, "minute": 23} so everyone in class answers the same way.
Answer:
{"hour": 2, "minute": 11}
